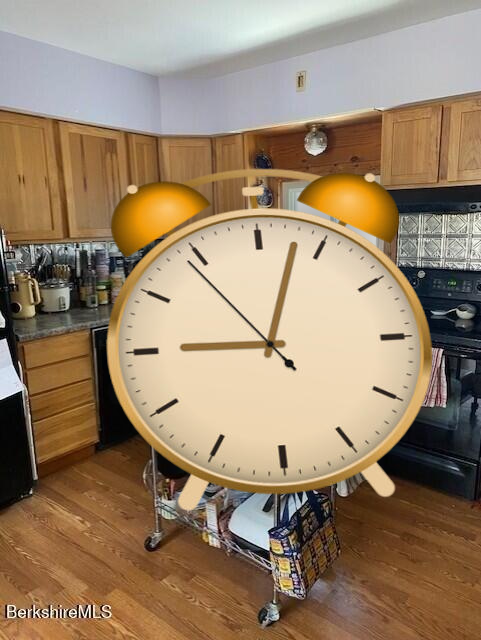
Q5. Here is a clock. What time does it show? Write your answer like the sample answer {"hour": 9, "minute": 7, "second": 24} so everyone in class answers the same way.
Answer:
{"hour": 9, "minute": 2, "second": 54}
